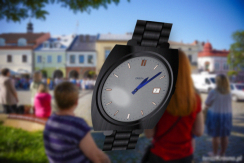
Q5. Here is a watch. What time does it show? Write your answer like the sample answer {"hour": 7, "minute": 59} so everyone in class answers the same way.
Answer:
{"hour": 1, "minute": 8}
